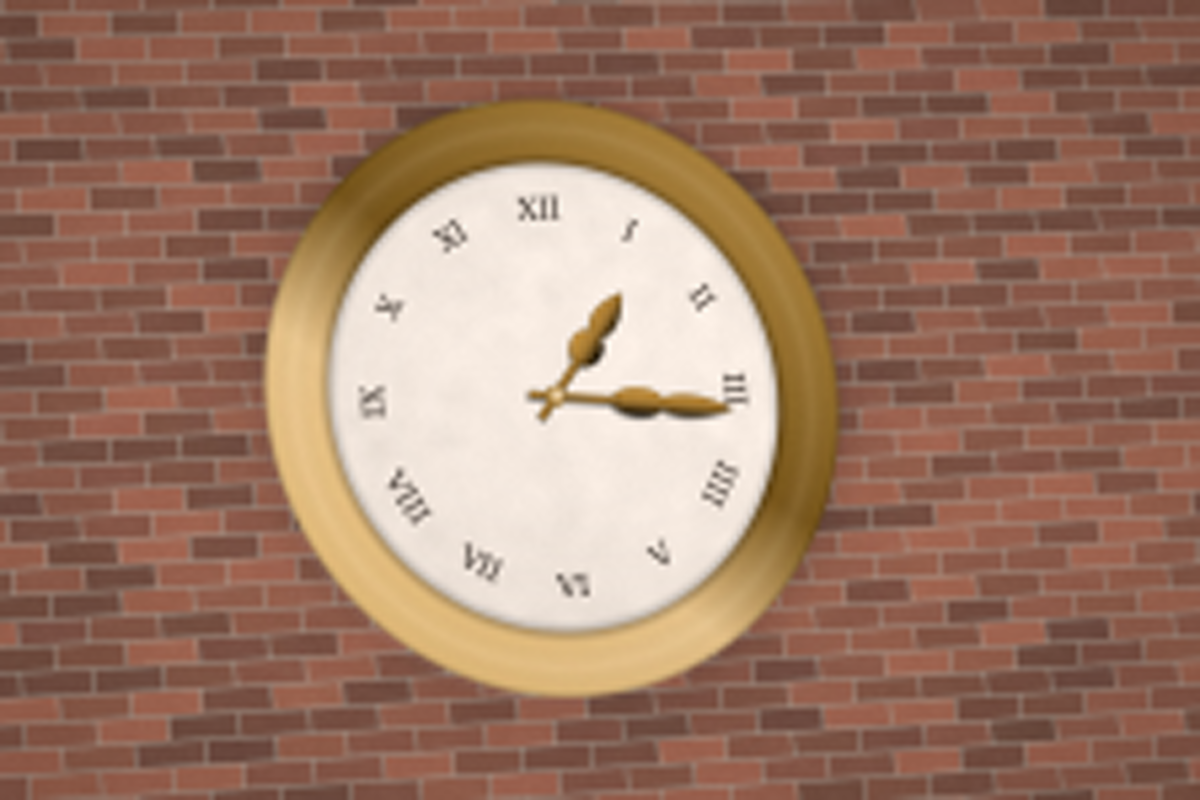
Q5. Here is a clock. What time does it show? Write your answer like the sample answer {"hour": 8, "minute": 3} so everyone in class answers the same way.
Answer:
{"hour": 1, "minute": 16}
